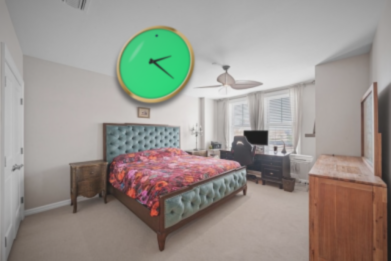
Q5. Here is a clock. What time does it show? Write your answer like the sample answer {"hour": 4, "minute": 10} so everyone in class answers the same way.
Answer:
{"hour": 2, "minute": 21}
